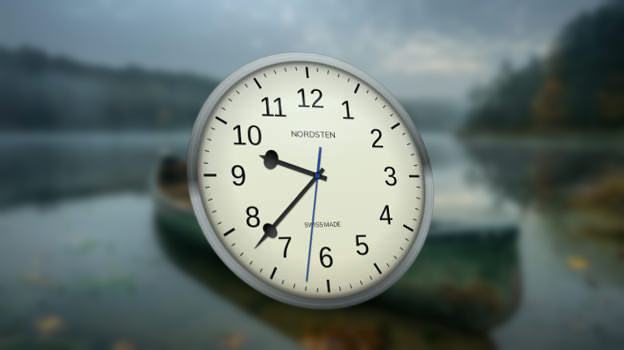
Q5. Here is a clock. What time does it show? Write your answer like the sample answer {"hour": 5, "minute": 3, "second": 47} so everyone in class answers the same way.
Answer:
{"hour": 9, "minute": 37, "second": 32}
